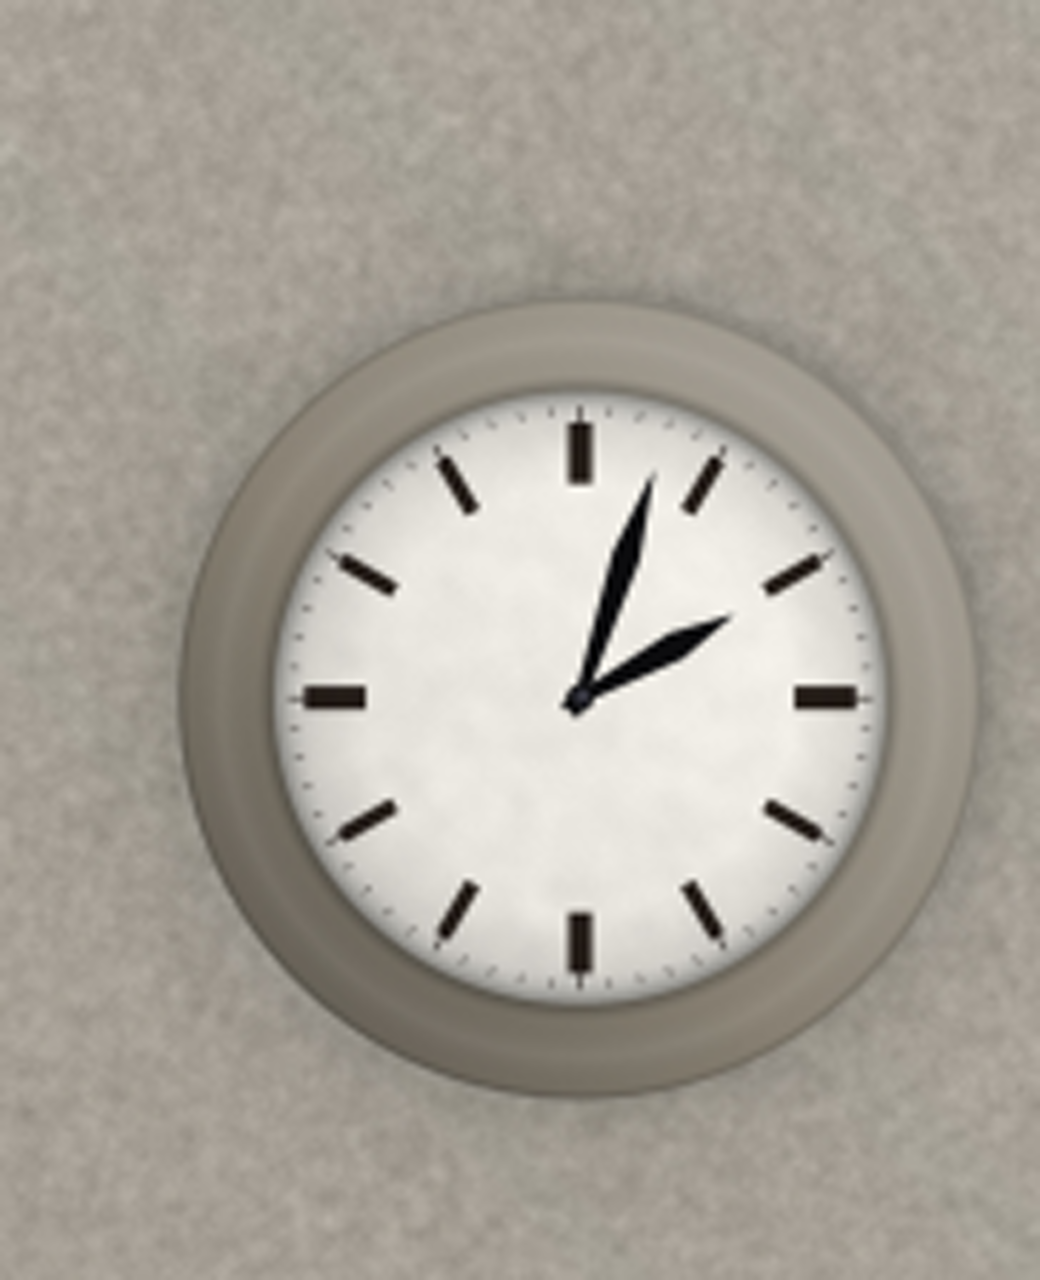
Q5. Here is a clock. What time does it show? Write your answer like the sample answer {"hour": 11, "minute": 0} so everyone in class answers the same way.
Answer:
{"hour": 2, "minute": 3}
